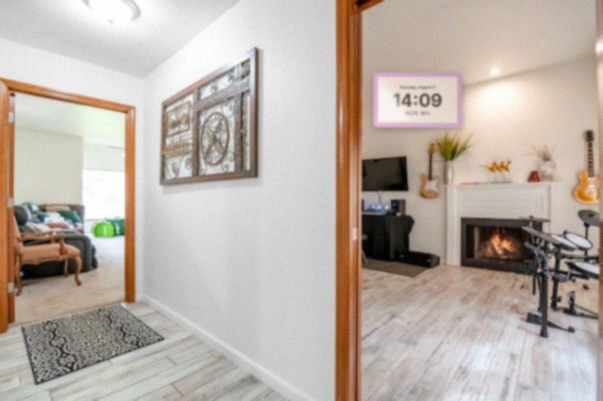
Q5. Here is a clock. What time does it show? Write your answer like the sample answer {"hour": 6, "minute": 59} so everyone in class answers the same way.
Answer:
{"hour": 14, "minute": 9}
